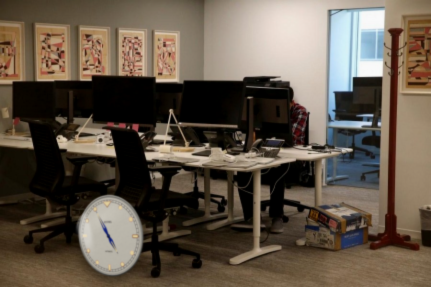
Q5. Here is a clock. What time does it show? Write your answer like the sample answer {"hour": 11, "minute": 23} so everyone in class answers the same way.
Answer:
{"hour": 4, "minute": 55}
